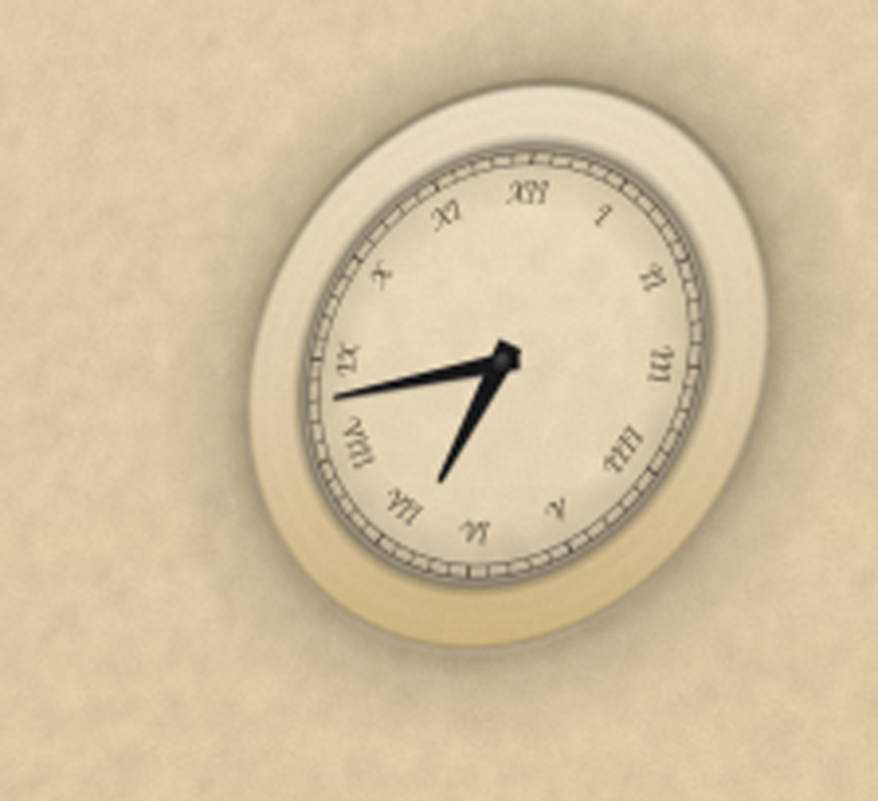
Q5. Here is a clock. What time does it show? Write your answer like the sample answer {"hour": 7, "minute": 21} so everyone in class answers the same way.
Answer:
{"hour": 6, "minute": 43}
